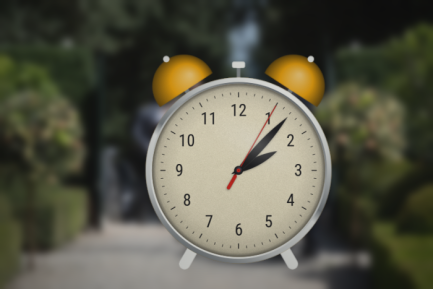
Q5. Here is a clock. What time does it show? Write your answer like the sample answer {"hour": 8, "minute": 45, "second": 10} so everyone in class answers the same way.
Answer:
{"hour": 2, "minute": 7, "second": 5}
